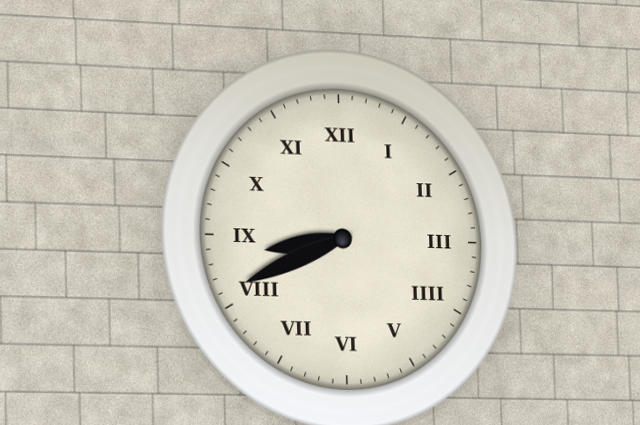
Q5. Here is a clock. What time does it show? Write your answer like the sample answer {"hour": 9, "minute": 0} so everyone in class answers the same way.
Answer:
{"hour": 8, "minute": 41}
